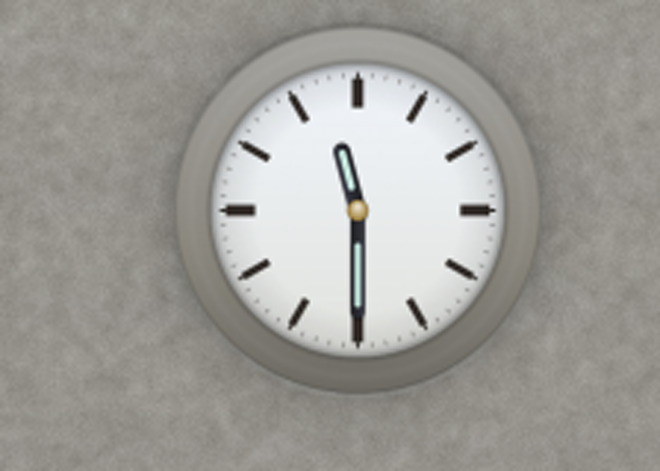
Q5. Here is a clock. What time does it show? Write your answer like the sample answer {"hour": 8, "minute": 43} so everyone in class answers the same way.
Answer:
{"hour": 11, "minute": 30}
